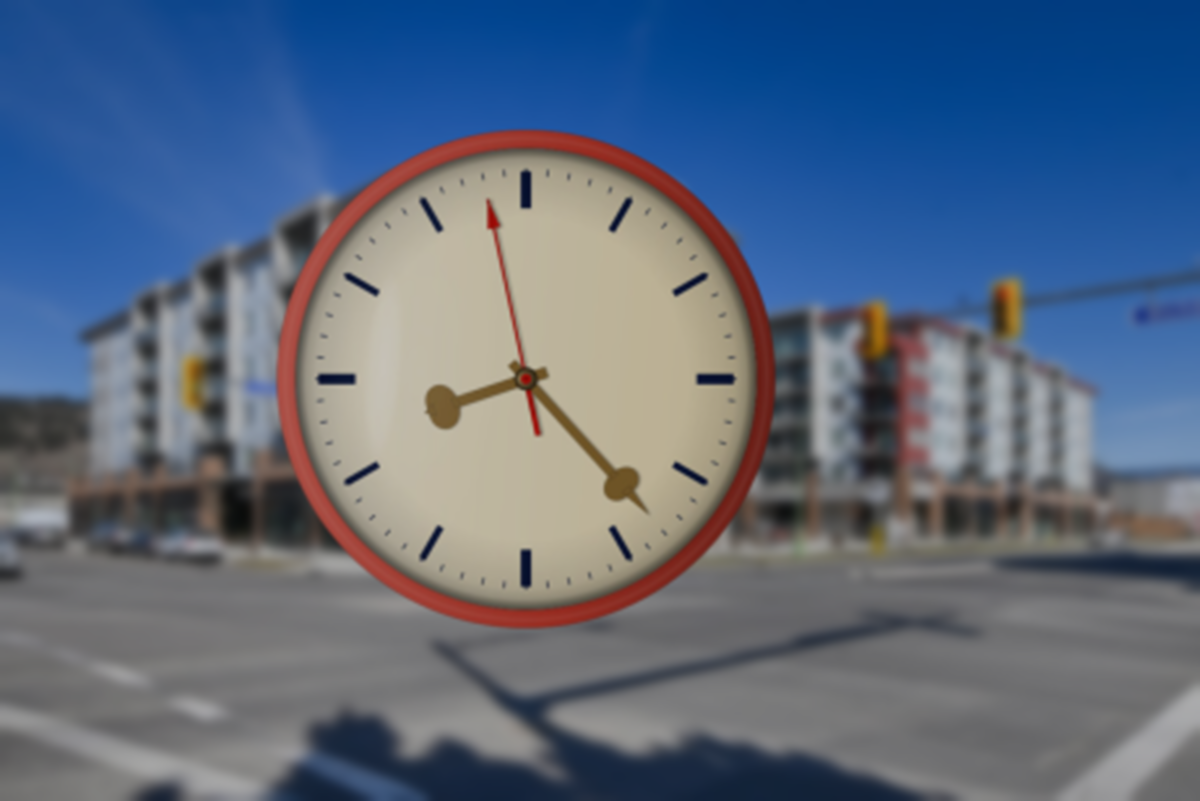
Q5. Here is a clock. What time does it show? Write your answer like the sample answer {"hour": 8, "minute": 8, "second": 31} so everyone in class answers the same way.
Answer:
{"hour": 8, "minute": 22, "second": 58}
